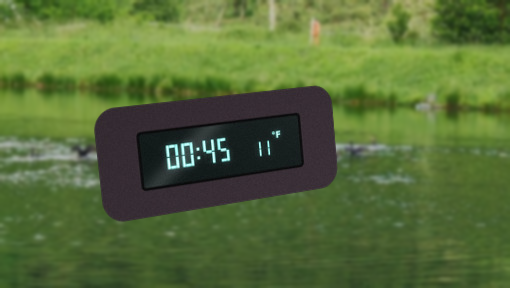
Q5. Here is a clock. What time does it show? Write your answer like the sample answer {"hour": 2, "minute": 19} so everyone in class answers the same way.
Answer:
{"hour": 0, "minute": 45}
